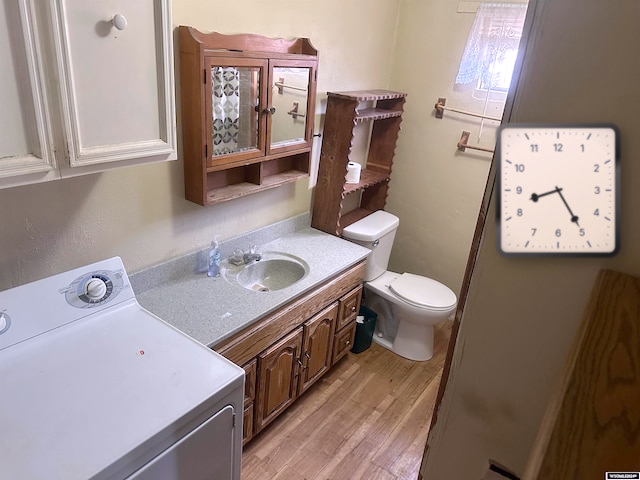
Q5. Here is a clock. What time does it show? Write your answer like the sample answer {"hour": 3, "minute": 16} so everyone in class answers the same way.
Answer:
{"hour": 8, "minute": 25}
